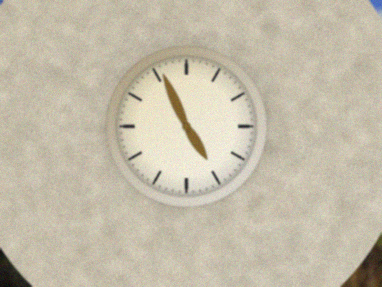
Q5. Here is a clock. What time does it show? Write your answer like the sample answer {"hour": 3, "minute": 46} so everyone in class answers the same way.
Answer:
{"hour": 4, "minute": 56}
